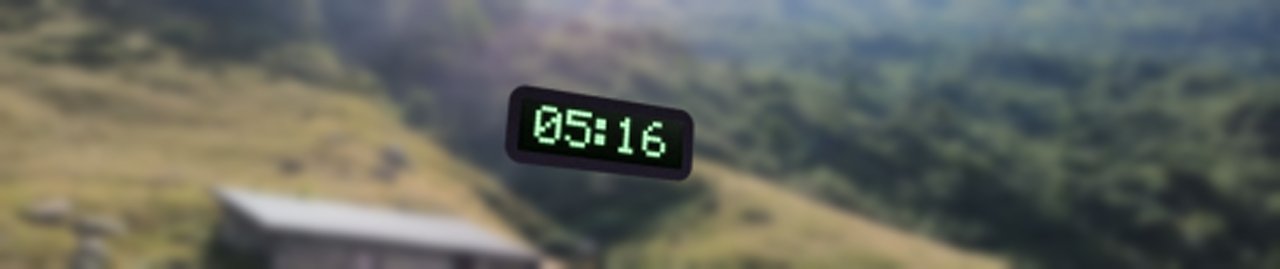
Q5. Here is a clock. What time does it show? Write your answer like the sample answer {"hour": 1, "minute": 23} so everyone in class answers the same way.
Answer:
{"hour": 5, "minute": 16}
